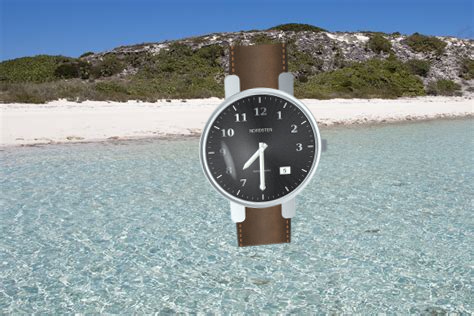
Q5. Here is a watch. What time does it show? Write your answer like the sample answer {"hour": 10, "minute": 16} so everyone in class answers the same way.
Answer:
{"hour": 7, "minute": 30}
